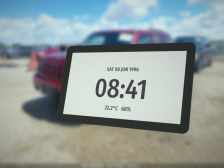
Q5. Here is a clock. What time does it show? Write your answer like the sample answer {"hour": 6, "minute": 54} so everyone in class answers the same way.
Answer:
{"hour": 8, "minute": 41}
